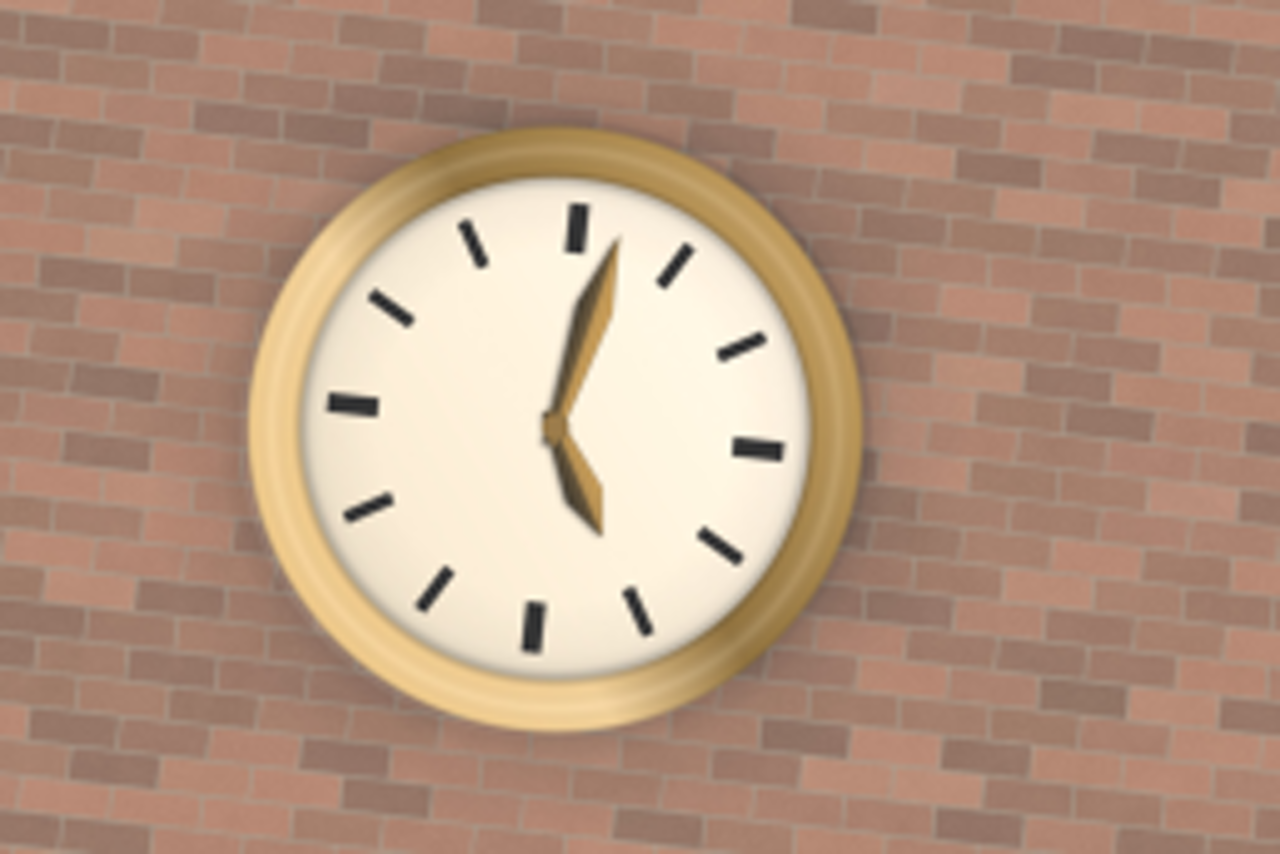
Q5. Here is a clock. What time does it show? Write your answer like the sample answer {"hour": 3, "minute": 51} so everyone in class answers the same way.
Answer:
{"hour": 5, "minute": 2}
